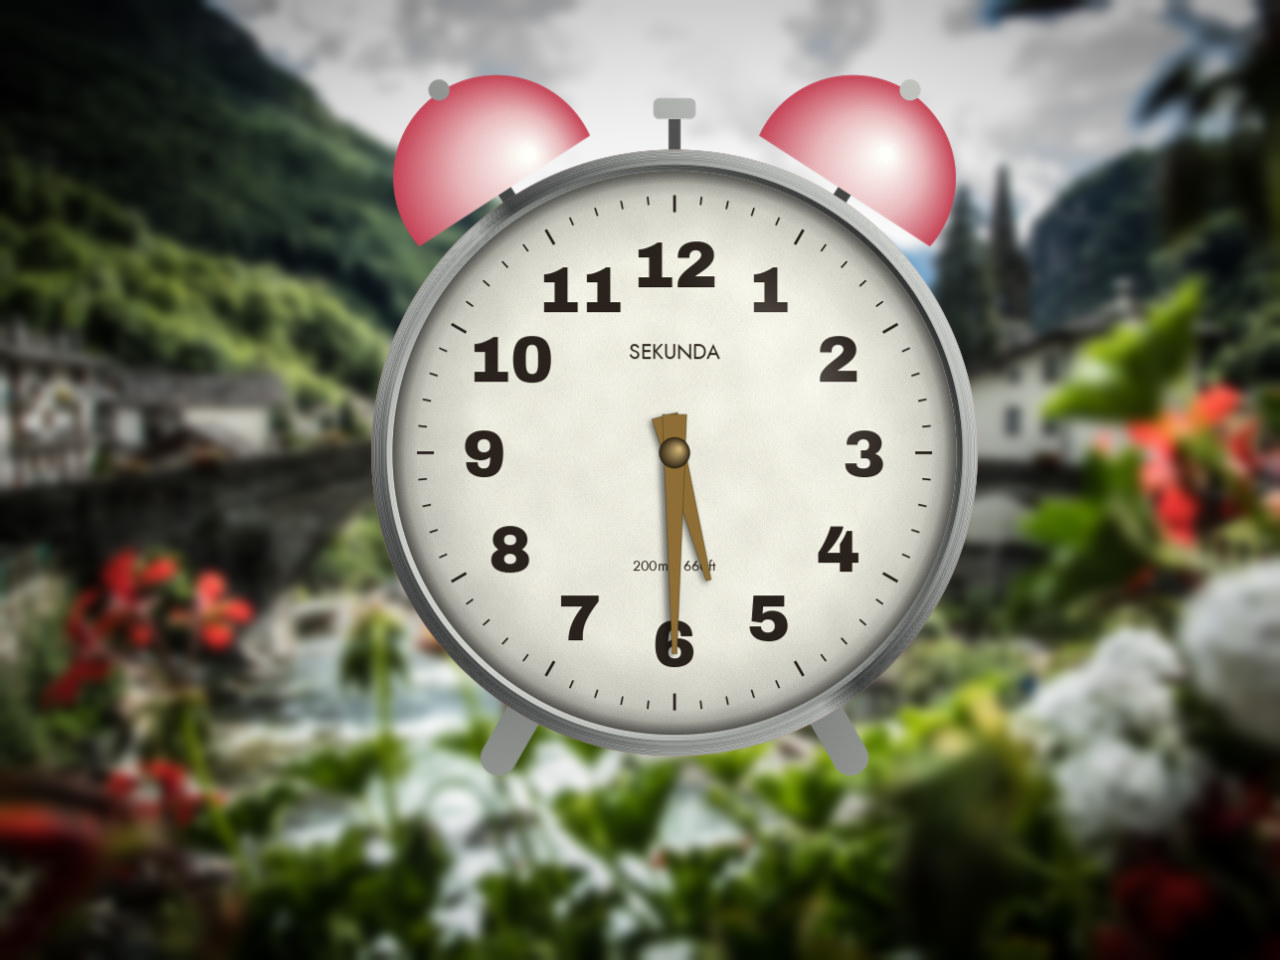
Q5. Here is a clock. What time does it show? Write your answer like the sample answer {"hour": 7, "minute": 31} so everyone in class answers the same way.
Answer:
{"hour": 5, "minute": 30}
